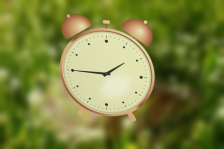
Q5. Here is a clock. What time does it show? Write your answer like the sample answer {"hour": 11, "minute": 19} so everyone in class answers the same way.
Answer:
{"hour": 1, "minute": 45}
